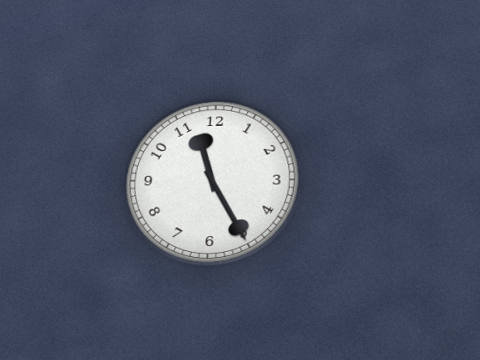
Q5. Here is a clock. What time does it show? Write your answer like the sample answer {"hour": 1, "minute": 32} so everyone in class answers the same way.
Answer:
{"hour": 11, "minute": 25}
